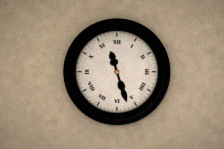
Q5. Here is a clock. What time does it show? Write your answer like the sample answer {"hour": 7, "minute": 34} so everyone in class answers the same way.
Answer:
{"hour": 11, "minute": 27}
